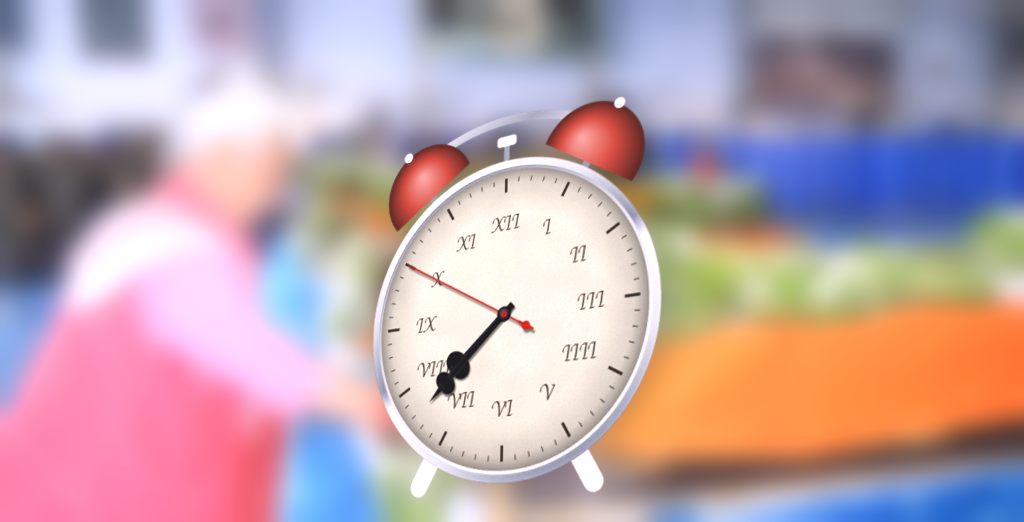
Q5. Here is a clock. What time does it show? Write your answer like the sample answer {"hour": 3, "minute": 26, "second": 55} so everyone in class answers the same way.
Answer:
{"hour": 7, "minute": 37, "second": 50}
